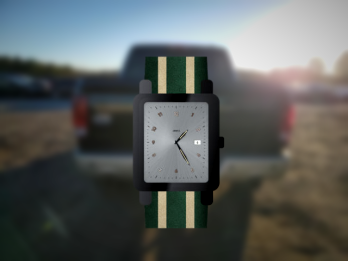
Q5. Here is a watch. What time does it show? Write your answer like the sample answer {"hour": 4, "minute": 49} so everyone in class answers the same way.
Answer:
{"hour": 1, "minute": 25}
